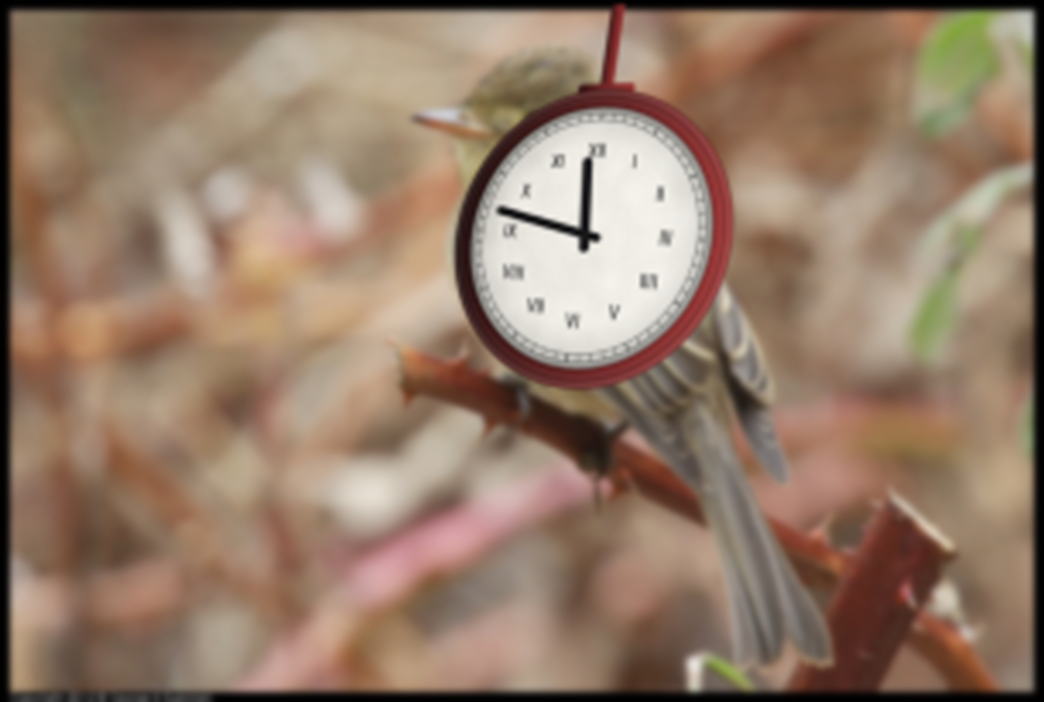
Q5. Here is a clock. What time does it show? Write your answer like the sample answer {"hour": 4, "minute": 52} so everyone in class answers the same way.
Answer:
{"hour": 11, "minute": 47}
